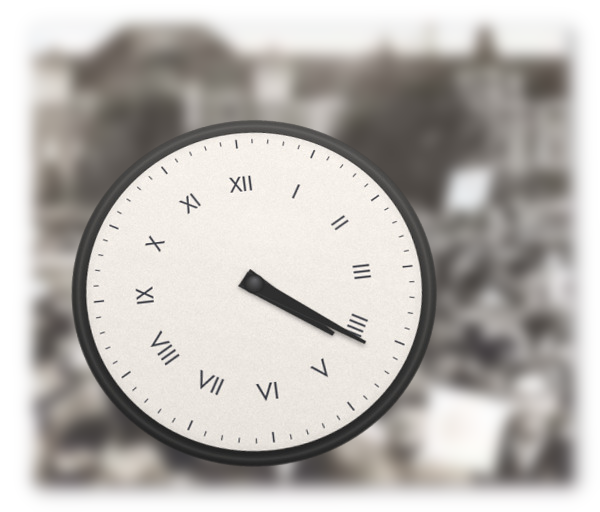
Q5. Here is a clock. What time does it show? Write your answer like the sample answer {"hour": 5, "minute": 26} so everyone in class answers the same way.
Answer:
{"hour": 4, "minute": 21}
